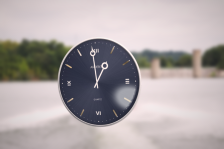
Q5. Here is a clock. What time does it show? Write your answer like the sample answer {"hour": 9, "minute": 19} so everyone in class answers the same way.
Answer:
{"hour": 12, "minute": 59}
